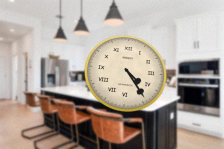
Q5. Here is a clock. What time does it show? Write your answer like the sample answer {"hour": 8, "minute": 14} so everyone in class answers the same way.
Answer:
{"hour": 4, "minute": 24}
